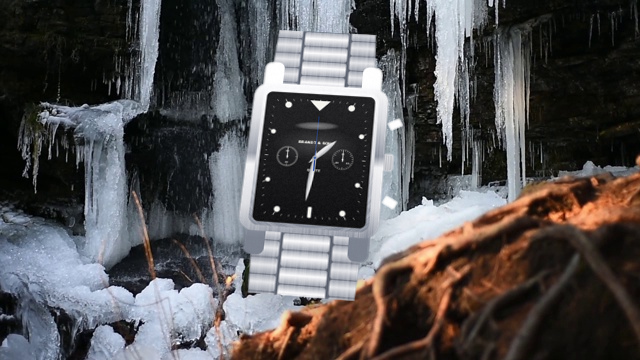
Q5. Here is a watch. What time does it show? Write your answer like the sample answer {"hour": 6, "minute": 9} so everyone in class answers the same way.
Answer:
{"hour": 1, "minute": 31}
